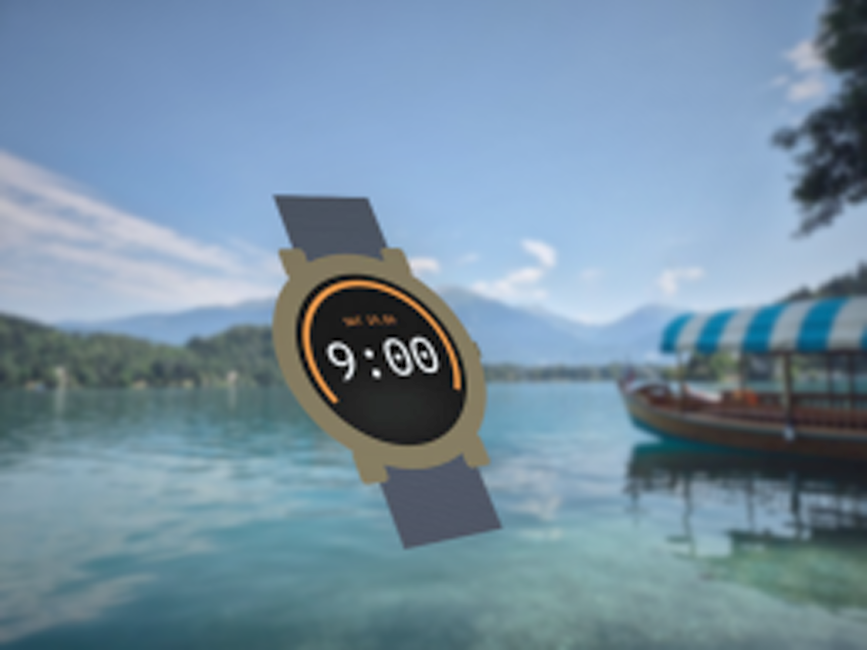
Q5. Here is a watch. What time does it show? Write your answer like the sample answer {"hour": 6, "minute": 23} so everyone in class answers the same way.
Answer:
{"hour": 9, "minute": 0}
